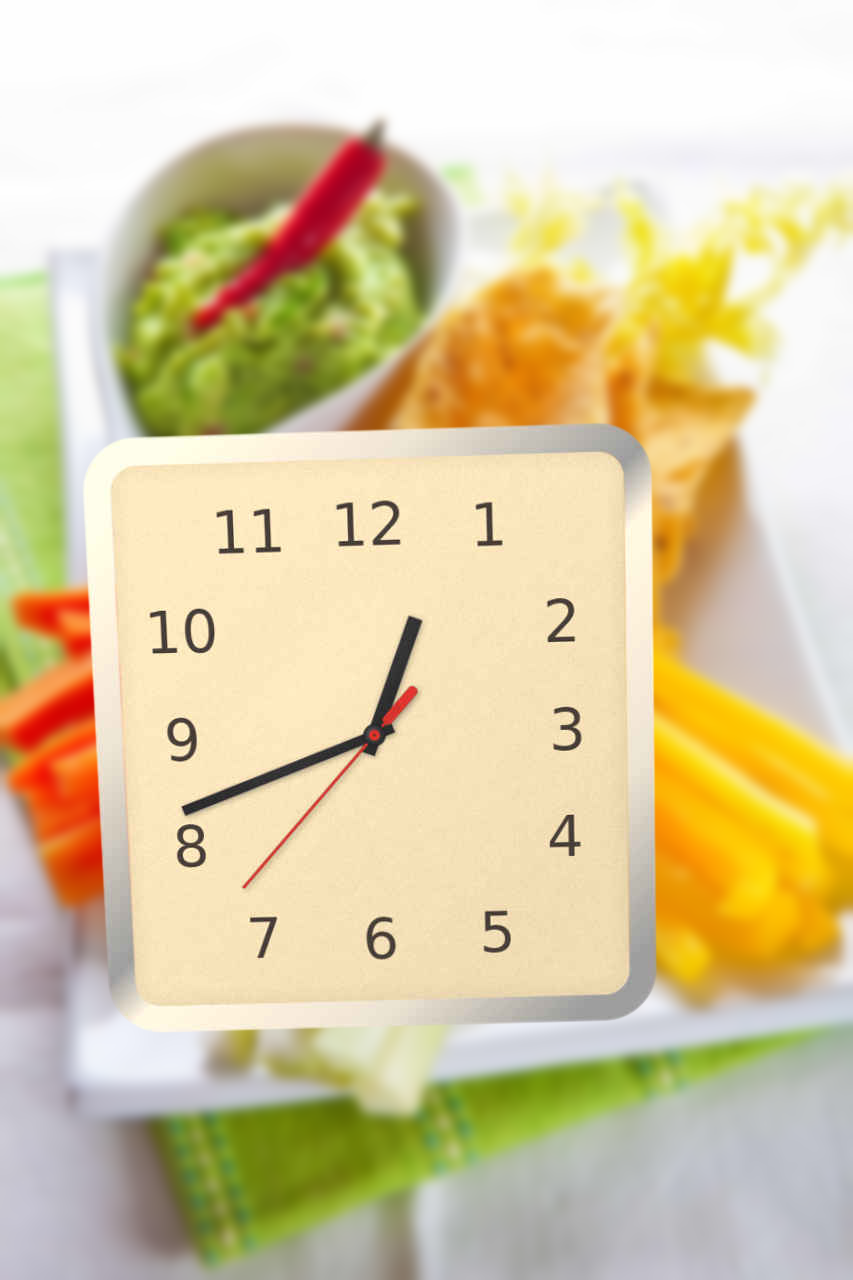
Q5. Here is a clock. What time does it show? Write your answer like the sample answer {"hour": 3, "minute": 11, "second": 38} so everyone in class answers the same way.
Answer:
{"hour": 12, "minute": 41, "second": 37}
